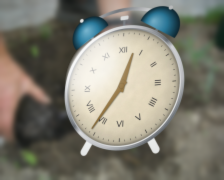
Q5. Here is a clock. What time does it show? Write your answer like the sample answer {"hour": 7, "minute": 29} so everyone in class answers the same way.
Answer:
{"hour": 12, "minute": 36}
